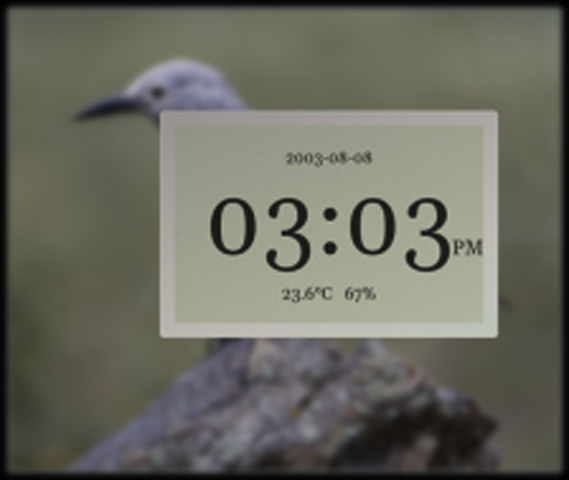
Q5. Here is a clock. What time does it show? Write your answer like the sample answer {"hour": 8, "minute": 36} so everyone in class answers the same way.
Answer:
{"hour": 3, "minute": 3}
